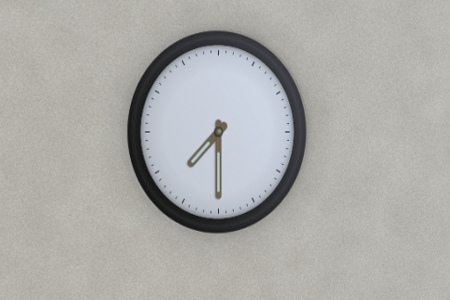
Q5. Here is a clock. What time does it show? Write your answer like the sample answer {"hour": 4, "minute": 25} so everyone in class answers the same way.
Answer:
{"hour": 7, "minute": 30}
